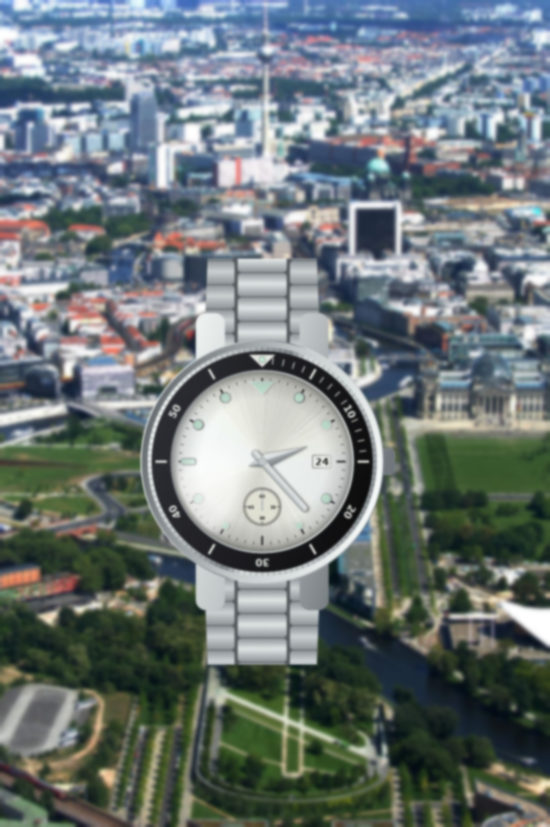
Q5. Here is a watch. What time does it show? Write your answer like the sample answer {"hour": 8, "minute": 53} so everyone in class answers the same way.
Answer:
{"hour": 2, "minute": 23}
